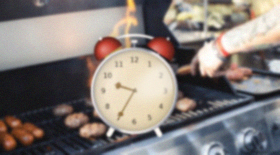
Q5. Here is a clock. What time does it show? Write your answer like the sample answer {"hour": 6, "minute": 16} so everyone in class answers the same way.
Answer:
{"hour": 9, "minute": 35}
